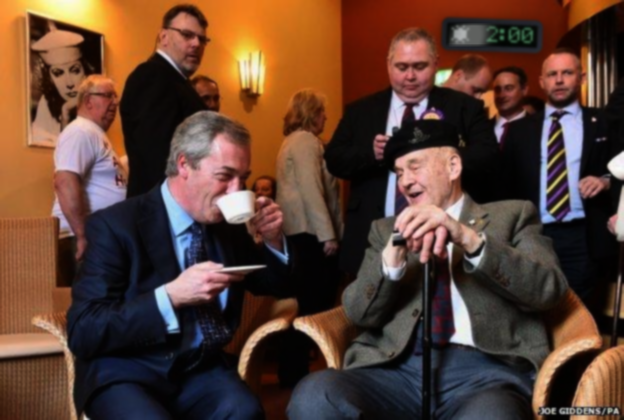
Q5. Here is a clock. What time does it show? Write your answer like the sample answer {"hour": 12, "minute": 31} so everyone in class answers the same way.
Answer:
{"hour": 2, "minute": 0}
